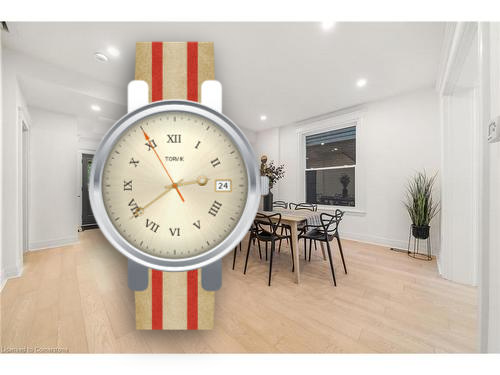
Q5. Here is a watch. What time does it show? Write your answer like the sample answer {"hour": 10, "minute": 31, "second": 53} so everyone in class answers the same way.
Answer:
{"hour": 2, "minute": 38, "second": 55}
